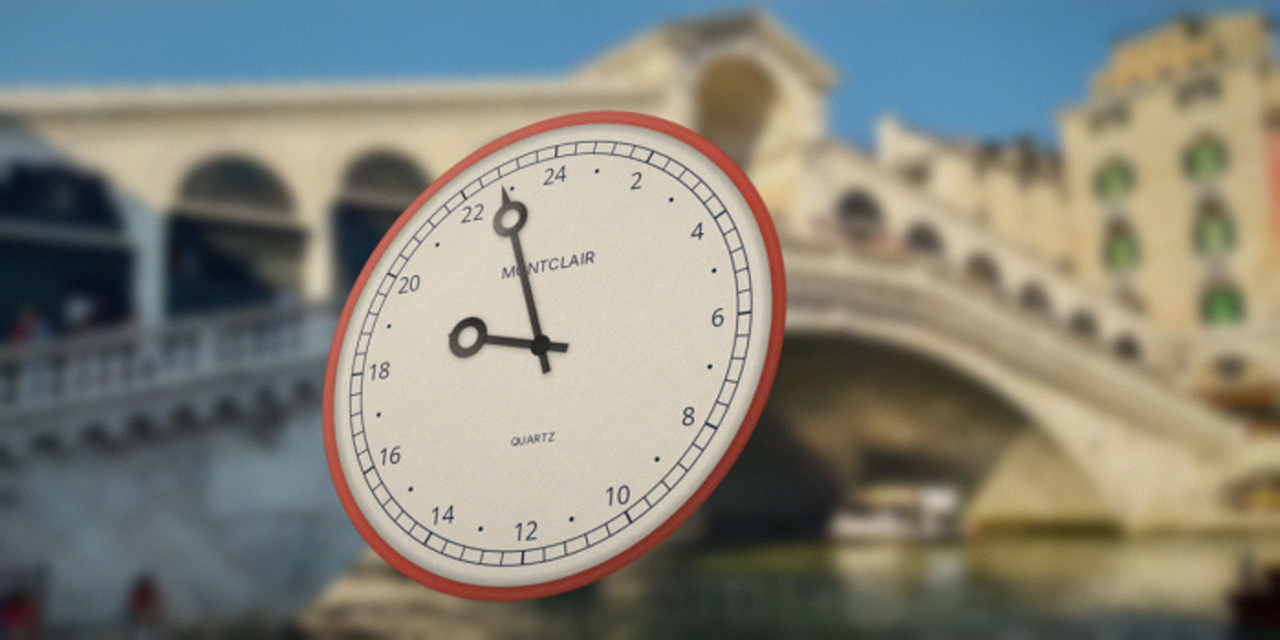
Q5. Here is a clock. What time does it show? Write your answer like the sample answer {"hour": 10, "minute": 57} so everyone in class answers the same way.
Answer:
{"hour": 18, "minute": 57}
